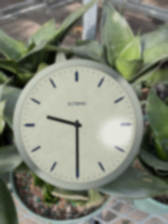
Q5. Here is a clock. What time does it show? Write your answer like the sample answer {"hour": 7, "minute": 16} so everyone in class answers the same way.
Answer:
{"hour": 9, "minute": 30}
